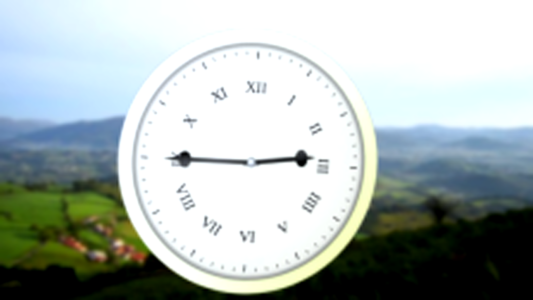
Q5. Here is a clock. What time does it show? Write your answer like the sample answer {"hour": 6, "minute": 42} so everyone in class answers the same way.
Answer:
{"hour": 2, "minute": 45}
